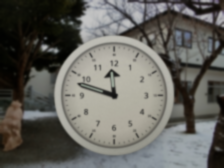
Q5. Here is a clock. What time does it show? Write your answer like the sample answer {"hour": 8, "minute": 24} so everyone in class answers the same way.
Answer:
{"hour": 11, "minute": 48}
